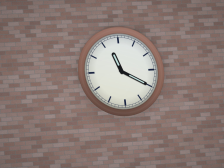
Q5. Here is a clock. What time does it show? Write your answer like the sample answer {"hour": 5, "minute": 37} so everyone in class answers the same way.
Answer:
{"hour": 11, "minute": 20}
